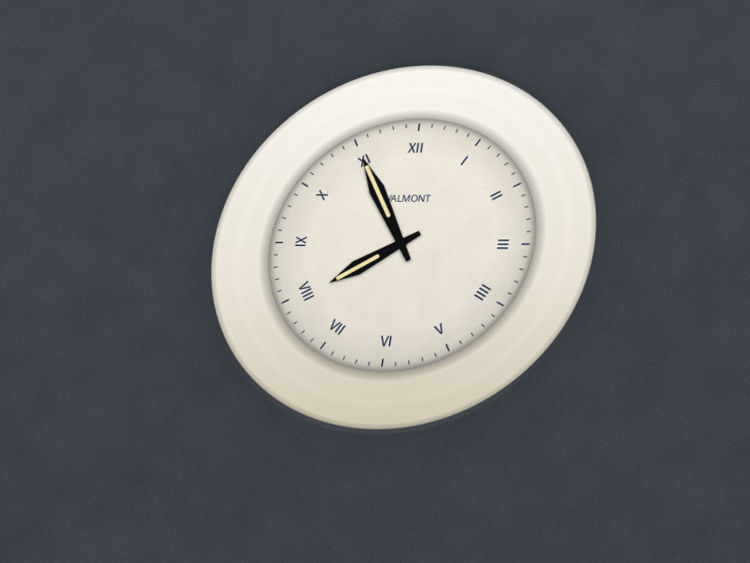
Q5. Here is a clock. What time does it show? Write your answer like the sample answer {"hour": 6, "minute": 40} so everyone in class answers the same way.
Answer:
{"hour": 7, "minute": 55}
